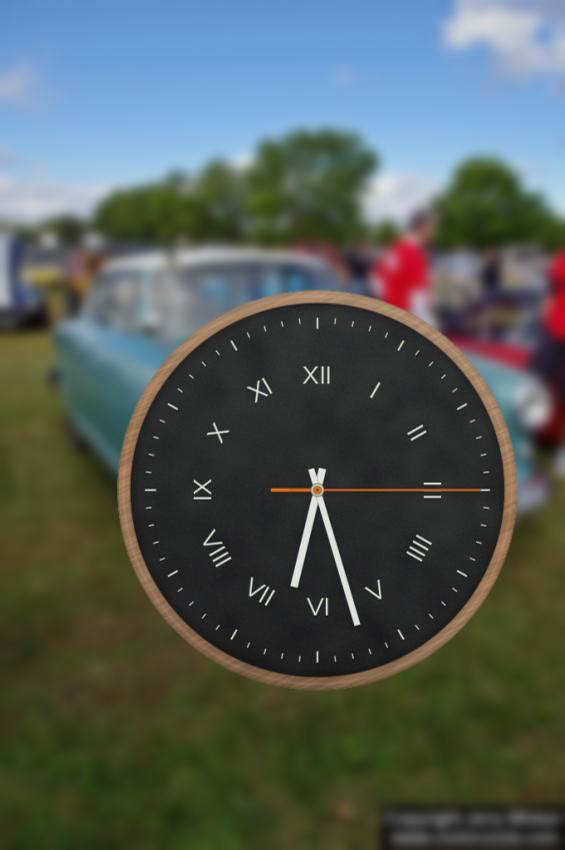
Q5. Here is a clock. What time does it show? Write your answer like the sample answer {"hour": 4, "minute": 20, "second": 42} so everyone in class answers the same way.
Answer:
{"hour": 6, "minute": 27, "second": 15}
